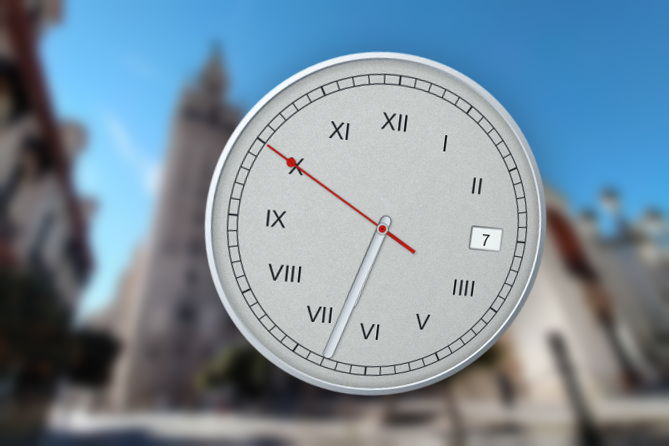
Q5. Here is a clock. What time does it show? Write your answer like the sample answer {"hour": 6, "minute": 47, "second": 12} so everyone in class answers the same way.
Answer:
{"hour": 6, "minute": 32, "second": 50}
